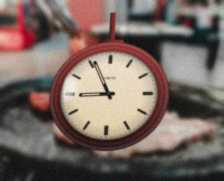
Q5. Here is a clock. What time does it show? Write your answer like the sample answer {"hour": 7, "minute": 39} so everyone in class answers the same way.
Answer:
{"hour": 8, "minute": 56}
